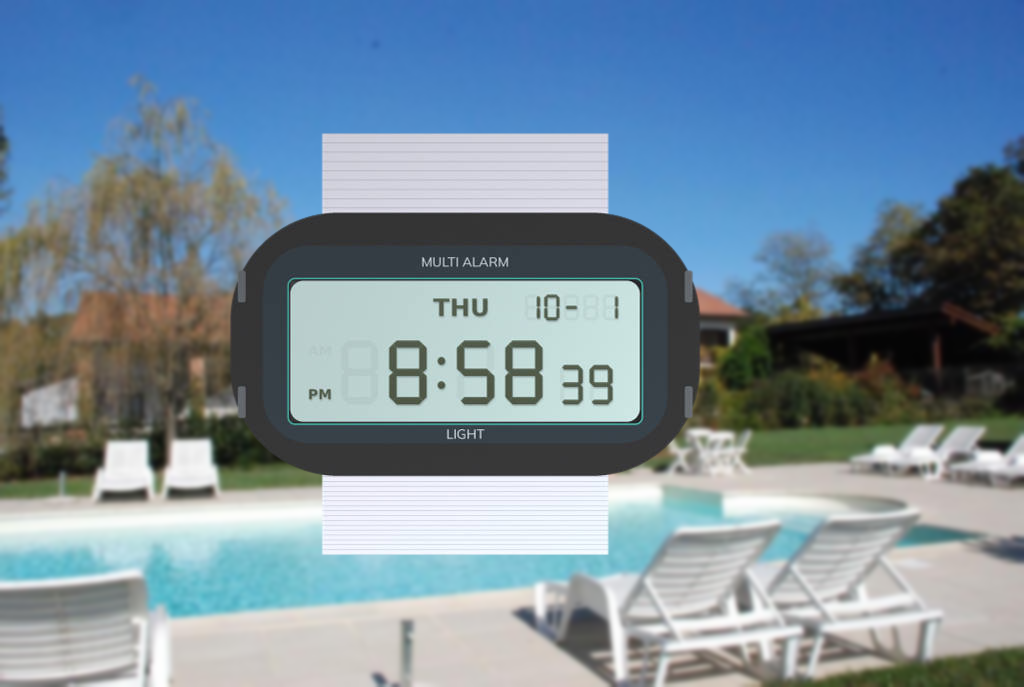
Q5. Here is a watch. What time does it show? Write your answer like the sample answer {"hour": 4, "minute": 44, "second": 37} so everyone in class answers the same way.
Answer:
{"hour": 8, "minute": 58, "second": 39}
